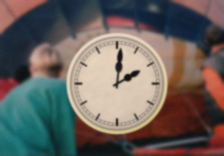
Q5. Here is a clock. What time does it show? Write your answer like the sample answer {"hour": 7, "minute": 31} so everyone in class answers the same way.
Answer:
{"hour": 2, "minute": 1}
